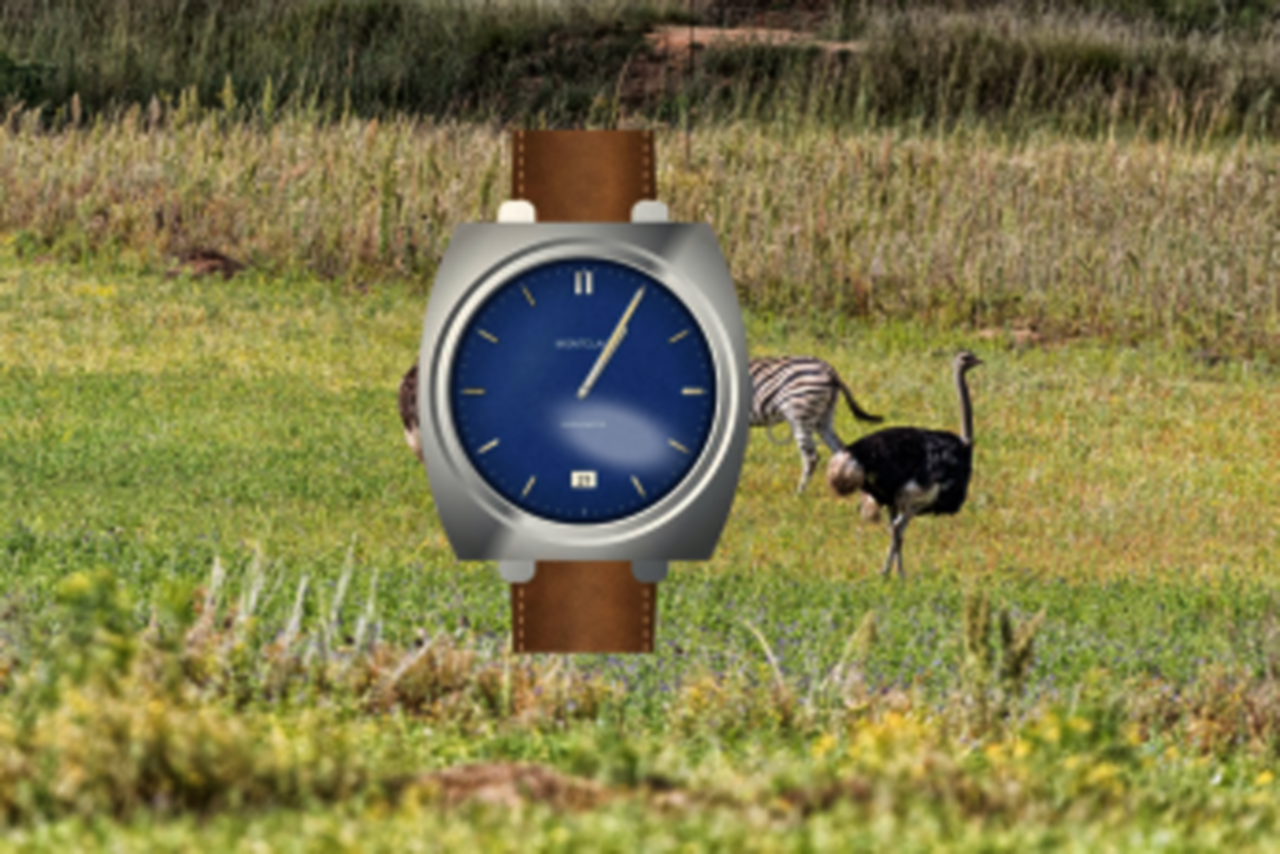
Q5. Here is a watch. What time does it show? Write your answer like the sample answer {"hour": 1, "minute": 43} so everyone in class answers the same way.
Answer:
{"hour": 1, "minute": 5}
